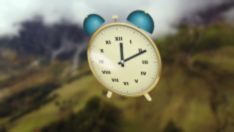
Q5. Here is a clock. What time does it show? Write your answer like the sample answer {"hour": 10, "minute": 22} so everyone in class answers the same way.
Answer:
{"hour": 12, "minute": 11}
